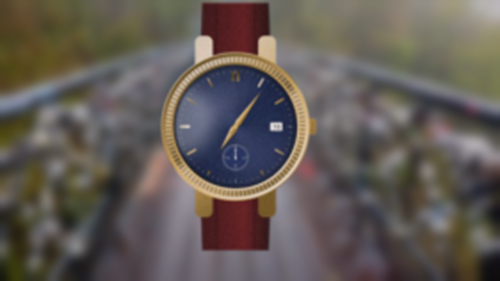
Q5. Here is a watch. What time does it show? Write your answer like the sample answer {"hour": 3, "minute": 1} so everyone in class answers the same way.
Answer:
{"hour": 7, "minute": 6}
